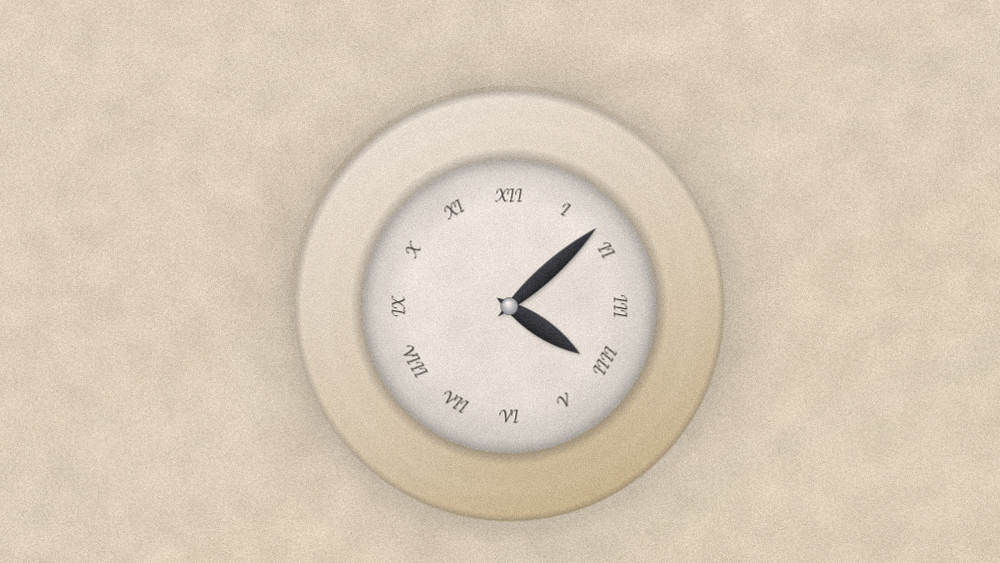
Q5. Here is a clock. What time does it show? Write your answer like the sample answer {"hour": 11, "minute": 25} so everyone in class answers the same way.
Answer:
{"hour": 4, "minute": 8}
